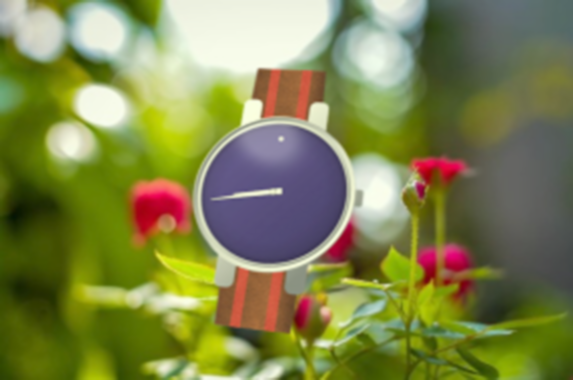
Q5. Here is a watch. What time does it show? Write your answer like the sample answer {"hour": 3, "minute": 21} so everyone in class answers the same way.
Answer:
{"hour": 8, "minute": 43}
